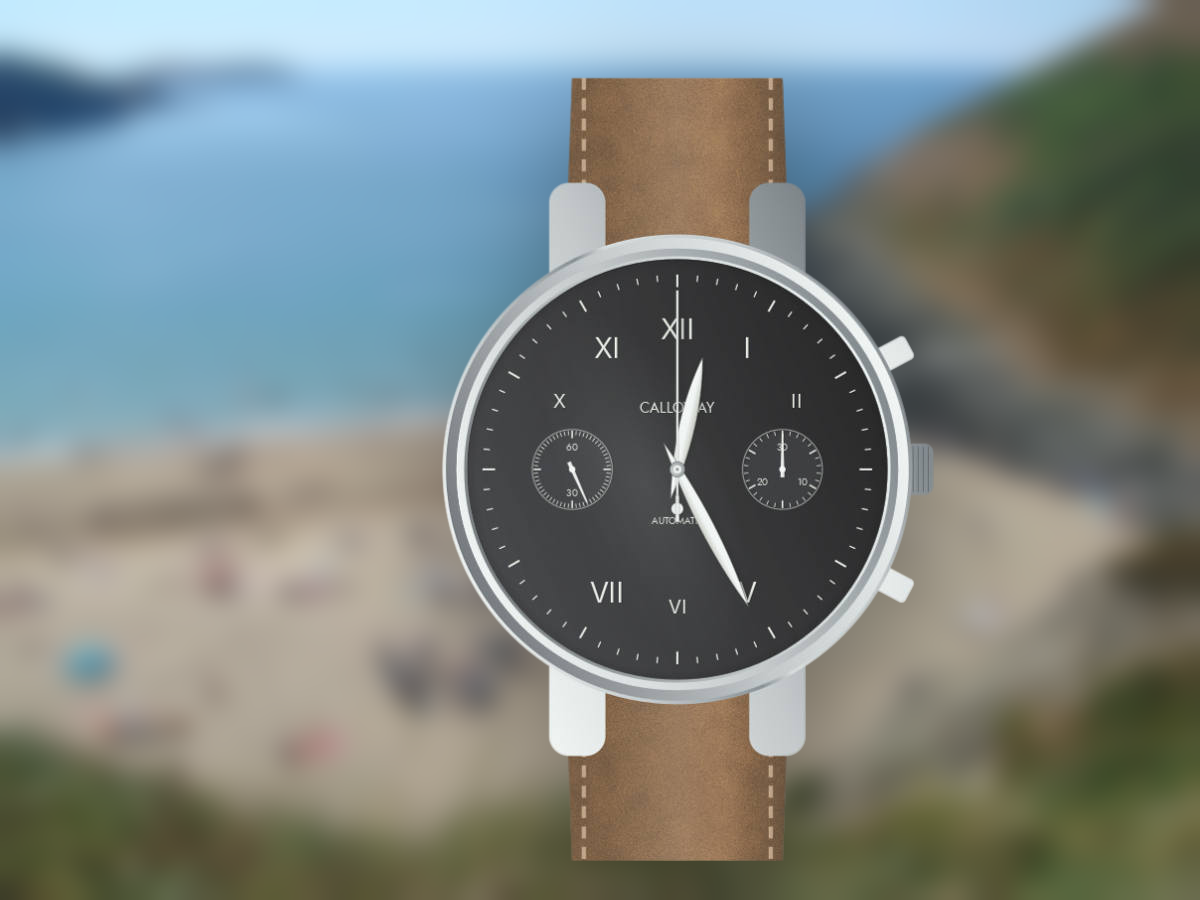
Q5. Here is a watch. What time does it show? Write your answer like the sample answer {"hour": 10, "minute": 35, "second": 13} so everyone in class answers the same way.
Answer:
{"hour": 12, "minute": 25, "second": 26}
